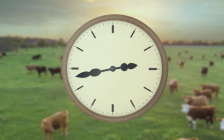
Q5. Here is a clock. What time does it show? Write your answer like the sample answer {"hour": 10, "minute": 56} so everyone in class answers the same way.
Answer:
{"hour": 2, "minute": 43}
